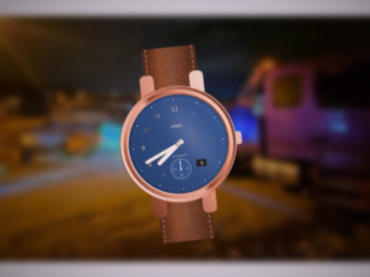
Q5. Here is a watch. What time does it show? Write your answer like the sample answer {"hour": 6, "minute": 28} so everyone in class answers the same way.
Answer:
{"hour": 7, "minute": 41}
